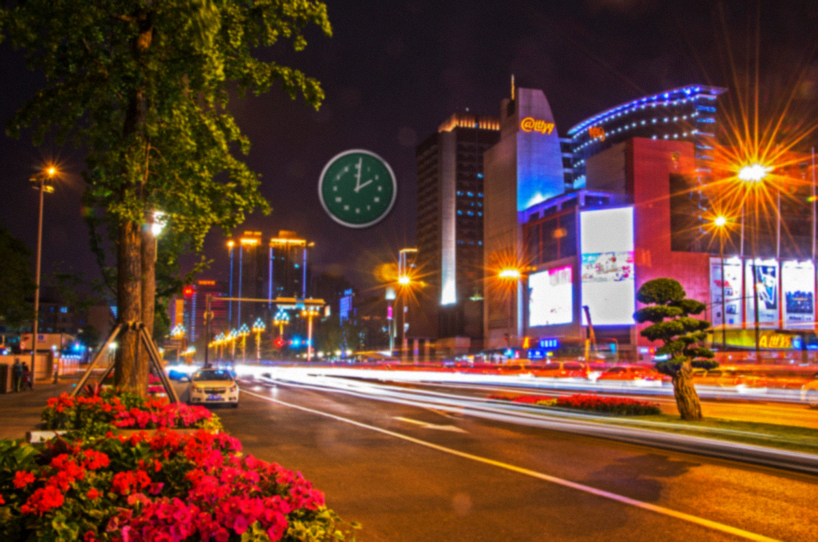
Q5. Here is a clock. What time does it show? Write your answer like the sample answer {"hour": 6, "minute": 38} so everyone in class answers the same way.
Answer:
{"hour": 2, "minute": 1}
